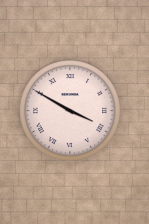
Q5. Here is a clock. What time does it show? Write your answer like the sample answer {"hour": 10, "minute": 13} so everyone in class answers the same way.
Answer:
{"hour": 3, "minute": 50}
